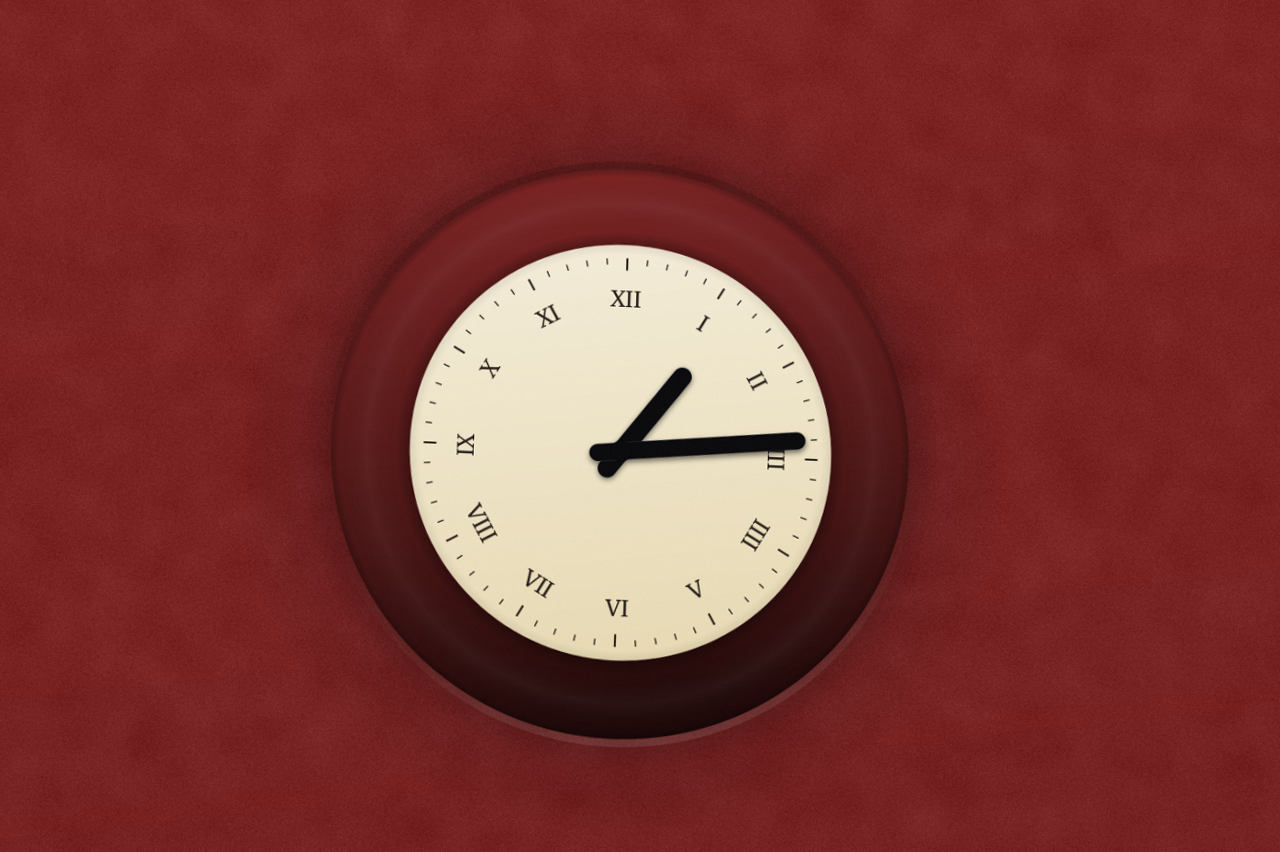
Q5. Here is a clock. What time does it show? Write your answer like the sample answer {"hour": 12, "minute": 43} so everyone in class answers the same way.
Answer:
{"hour": 1, "minute": 14}
